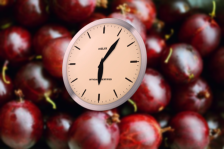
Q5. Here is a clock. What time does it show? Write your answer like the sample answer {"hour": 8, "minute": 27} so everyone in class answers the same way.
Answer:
{"hour": 6, "minute": 6}
